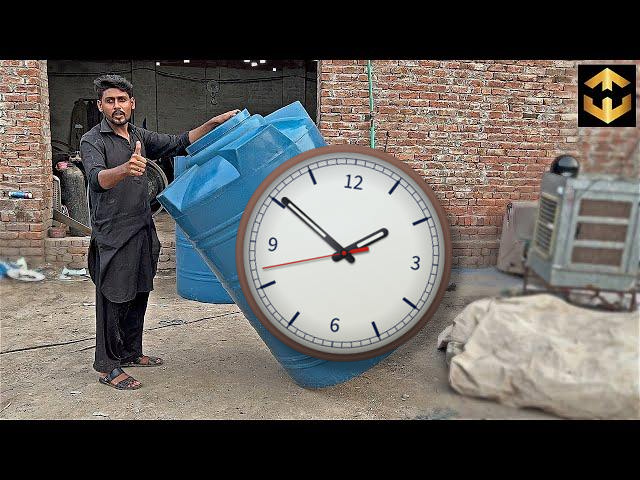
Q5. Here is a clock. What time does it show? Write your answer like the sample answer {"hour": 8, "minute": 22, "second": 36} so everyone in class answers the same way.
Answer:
{"hour": 1, "minute": 50, "second": 42}
